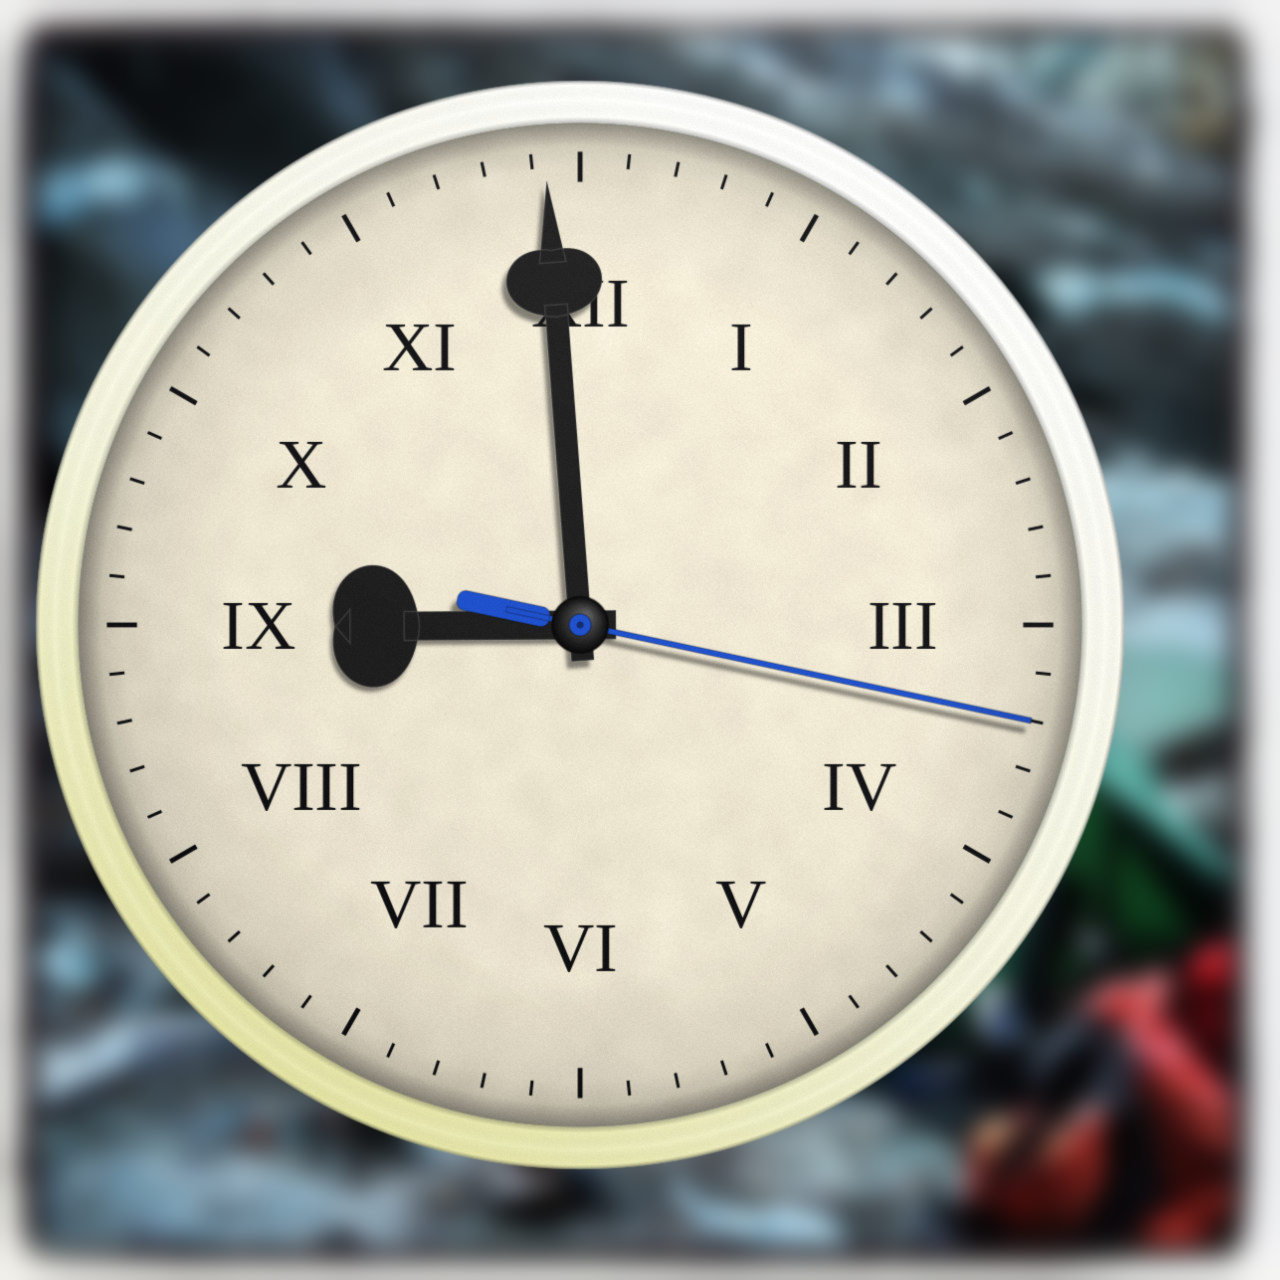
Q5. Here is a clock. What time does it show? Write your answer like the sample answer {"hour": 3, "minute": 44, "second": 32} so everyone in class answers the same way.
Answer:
{"hour": 8, "minute": 59, "second": 17}
